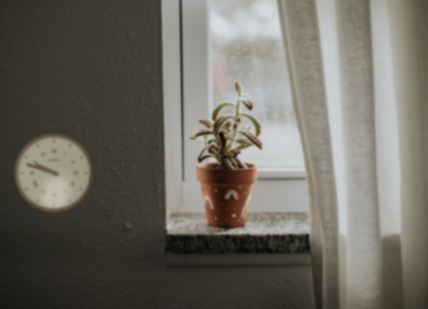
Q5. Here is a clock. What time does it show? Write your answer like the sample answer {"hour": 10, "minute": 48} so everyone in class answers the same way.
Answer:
{"hour": 9, "minute": 48}
